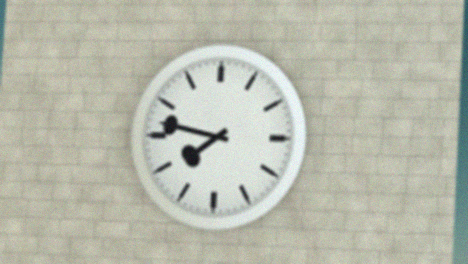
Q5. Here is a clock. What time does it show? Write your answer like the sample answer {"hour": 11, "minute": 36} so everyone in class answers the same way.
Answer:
{"hour": 7, "minute": 47}
